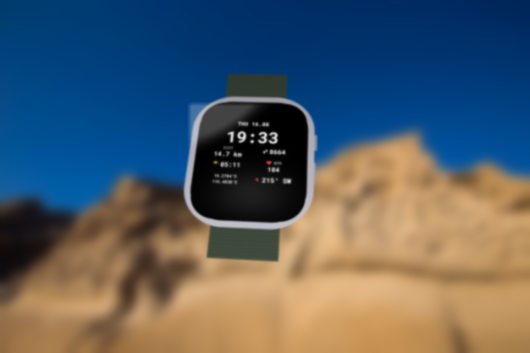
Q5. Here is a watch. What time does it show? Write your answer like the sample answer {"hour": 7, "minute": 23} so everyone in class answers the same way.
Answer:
{"hour": 19, "minute": 33}
